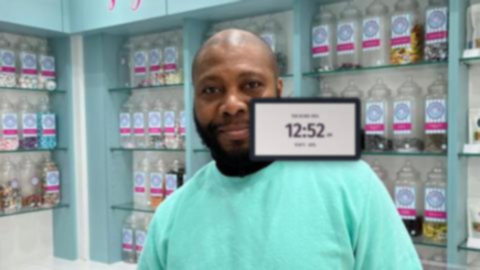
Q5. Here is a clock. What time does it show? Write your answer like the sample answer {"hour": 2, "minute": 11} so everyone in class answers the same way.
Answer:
{"hour": 12, "minute": 52}
